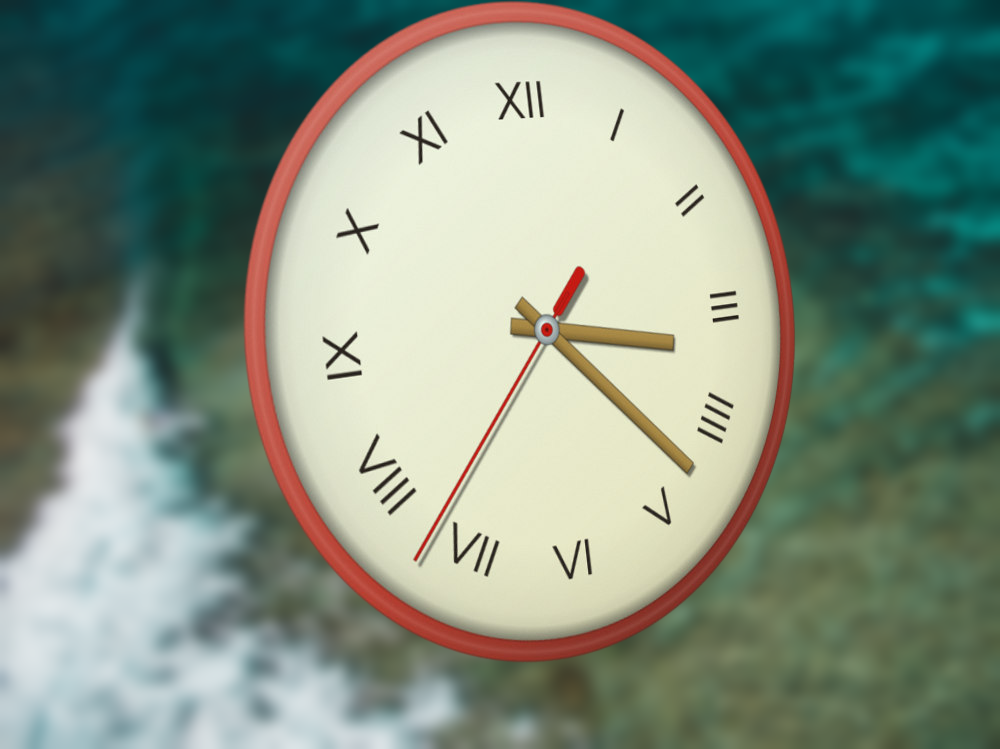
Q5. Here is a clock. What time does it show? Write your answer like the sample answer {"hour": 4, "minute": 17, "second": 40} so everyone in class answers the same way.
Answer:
{"hour": 3, "minute": 22, "second": 37}
